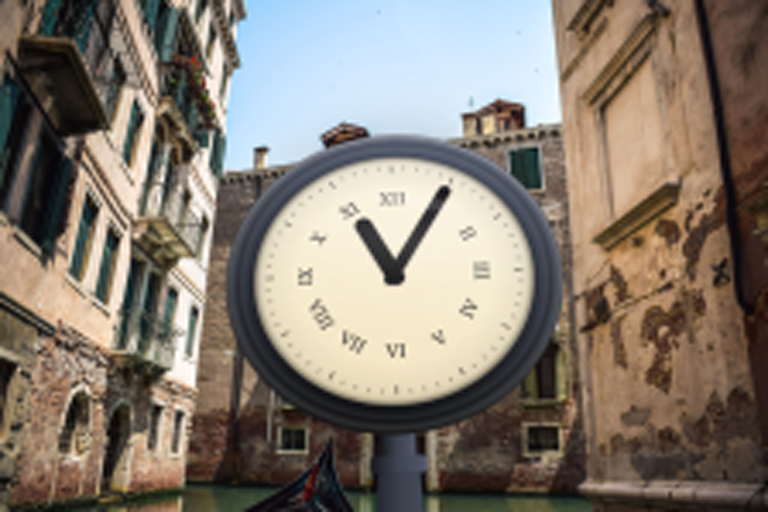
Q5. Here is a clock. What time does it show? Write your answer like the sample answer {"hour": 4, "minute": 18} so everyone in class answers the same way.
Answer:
{"hour": 11, "minute": 5}
